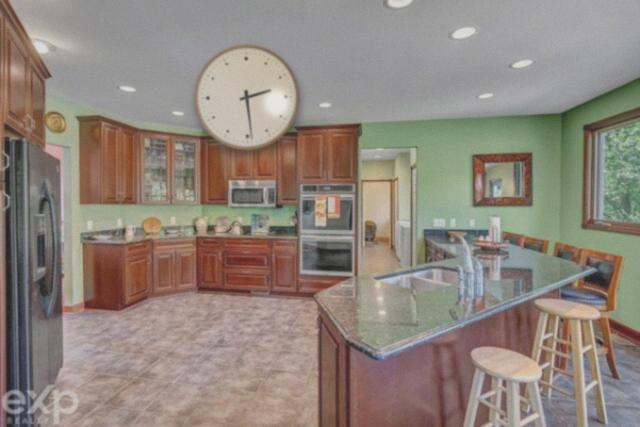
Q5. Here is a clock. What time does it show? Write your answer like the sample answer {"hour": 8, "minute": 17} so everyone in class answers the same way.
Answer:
{"hour": 2, "minute": 29}
